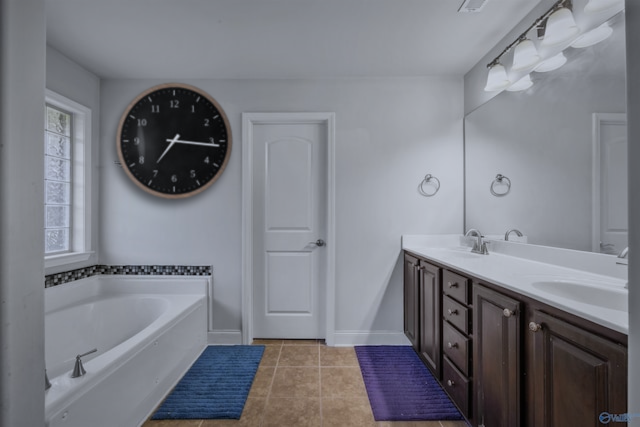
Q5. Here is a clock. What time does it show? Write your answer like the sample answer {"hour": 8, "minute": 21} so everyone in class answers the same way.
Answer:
{"hour": 7, "minute": 16}
